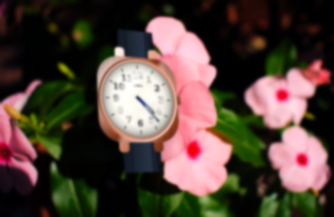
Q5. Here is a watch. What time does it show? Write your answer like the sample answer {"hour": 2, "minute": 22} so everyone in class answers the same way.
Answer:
{"hour": 4, "minute": 23}
